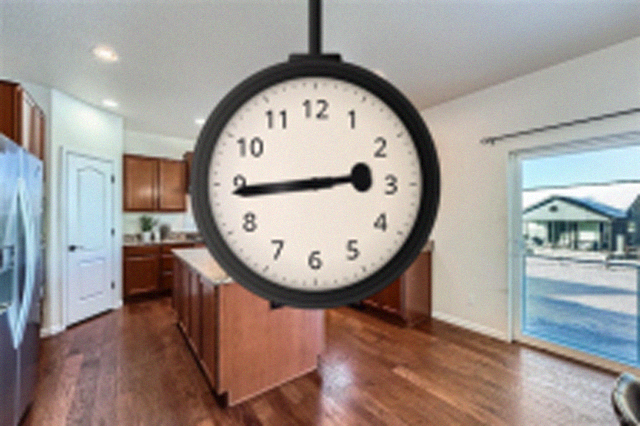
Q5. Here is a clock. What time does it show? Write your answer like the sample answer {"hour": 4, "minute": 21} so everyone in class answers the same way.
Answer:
{"hour": 2, "minute": 44}
